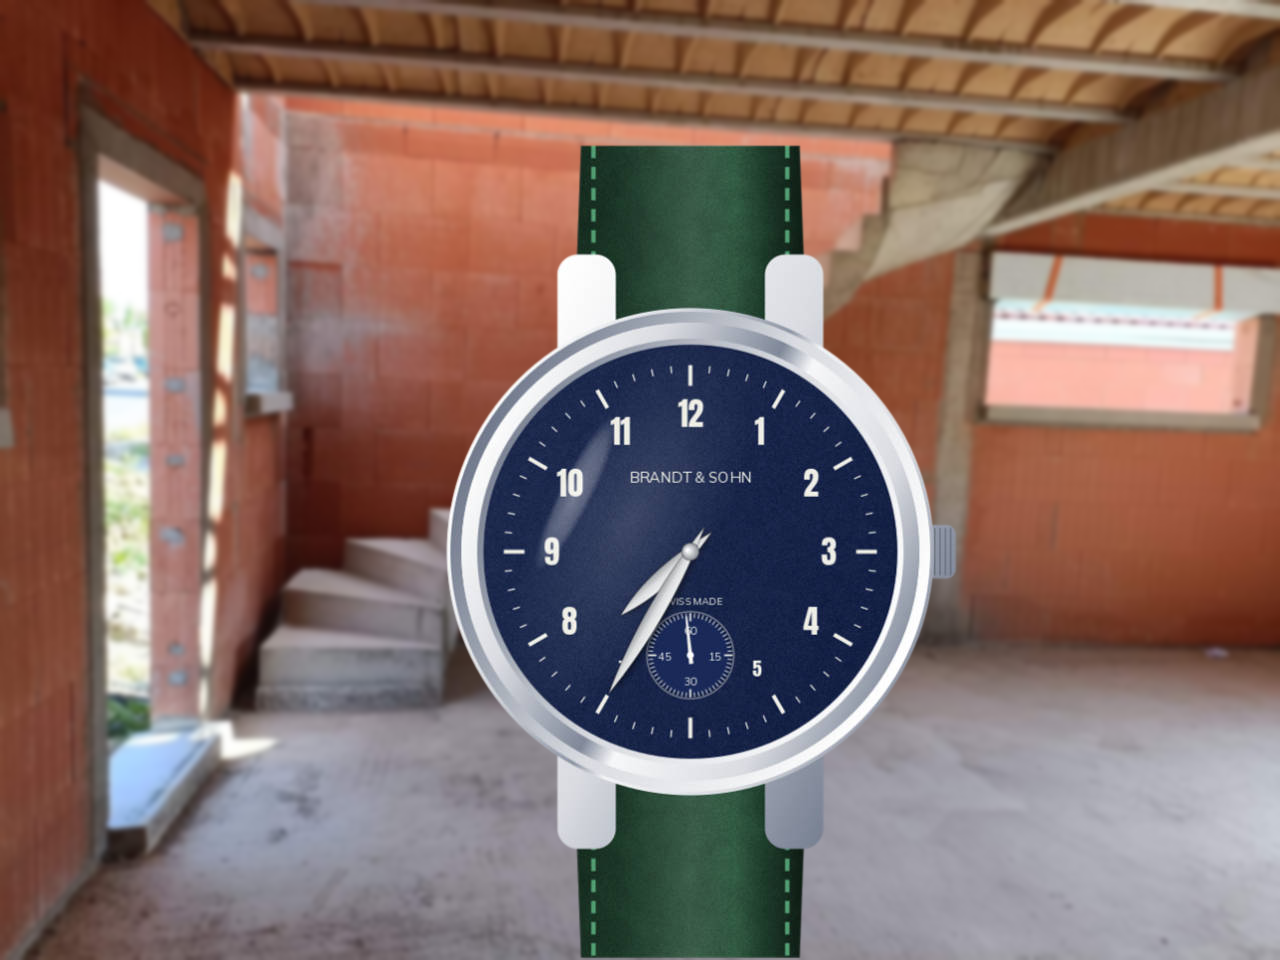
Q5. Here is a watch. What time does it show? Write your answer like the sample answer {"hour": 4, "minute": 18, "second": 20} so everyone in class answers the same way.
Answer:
{"hour": 7, "minute": 34, "second": 59}
